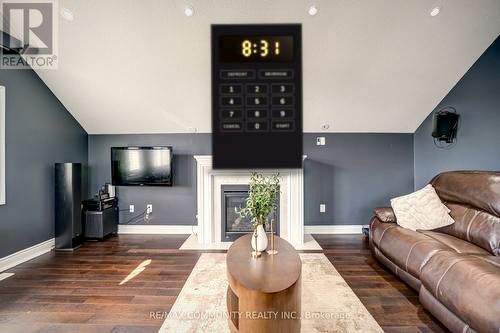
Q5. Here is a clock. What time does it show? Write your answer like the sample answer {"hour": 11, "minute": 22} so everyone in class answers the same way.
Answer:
{"hour": 8, "minute": 31}
